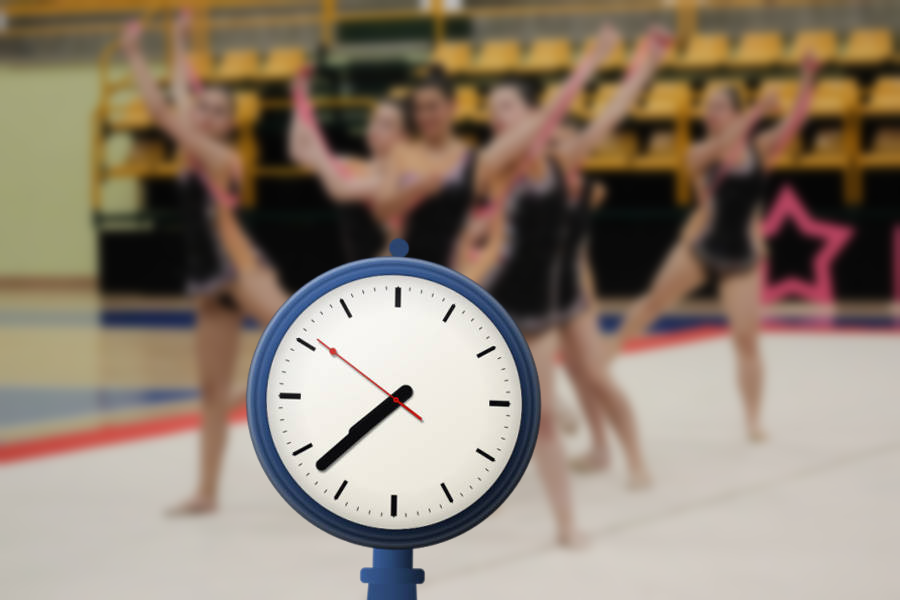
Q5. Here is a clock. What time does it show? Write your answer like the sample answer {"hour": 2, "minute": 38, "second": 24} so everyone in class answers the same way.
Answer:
{"hour": 7, "minute": 37, "second": 51}
